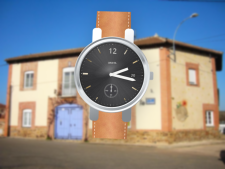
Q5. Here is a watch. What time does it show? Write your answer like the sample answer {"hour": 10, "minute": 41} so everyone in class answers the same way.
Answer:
{"hour": 2, "minute": 17}
